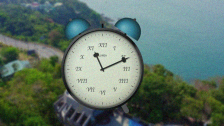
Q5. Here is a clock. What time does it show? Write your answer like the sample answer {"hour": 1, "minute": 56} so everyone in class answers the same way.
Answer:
{"hour": 11, "minute": 11}
